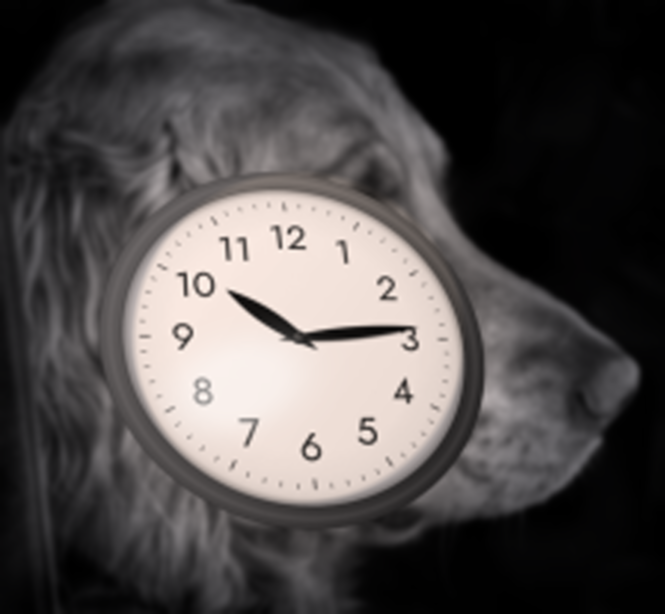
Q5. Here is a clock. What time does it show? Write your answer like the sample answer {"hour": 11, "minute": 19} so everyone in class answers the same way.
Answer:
{"hour": 10, "minute": 14}
